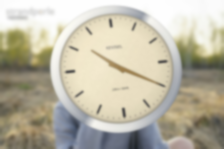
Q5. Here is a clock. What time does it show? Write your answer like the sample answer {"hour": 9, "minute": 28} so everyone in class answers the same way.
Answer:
{"hour": 10, "minute": 20}
